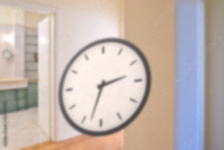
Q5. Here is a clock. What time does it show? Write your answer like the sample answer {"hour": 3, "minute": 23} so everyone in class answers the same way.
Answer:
{"hour": 2, "minute": 33}
